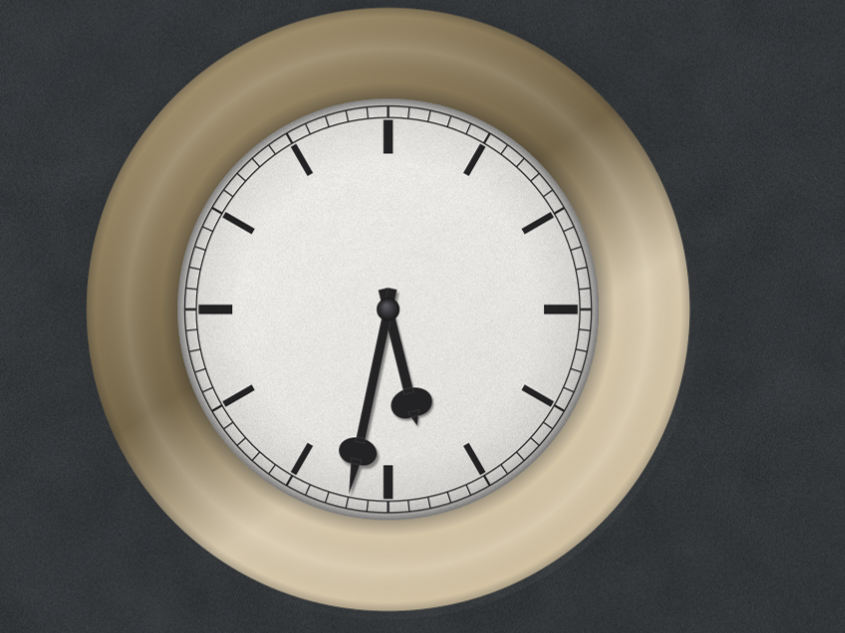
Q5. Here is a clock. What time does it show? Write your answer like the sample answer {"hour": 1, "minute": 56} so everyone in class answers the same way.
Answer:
{"hour": 5, "minute": 32}
